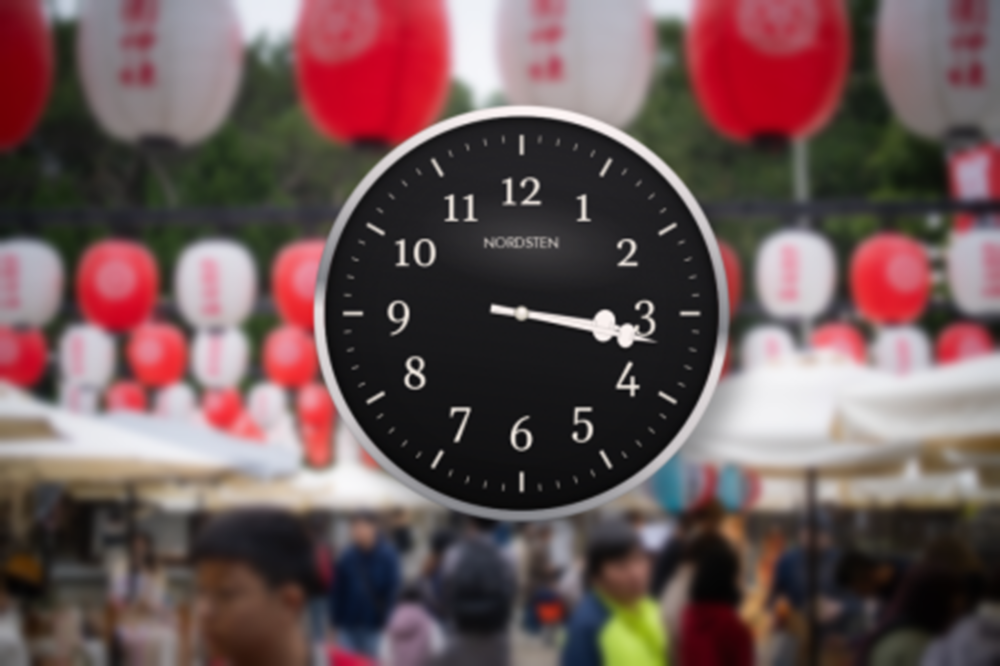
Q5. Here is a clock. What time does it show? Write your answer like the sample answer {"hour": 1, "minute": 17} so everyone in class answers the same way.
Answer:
{"hour": 3, "minute": 17}
